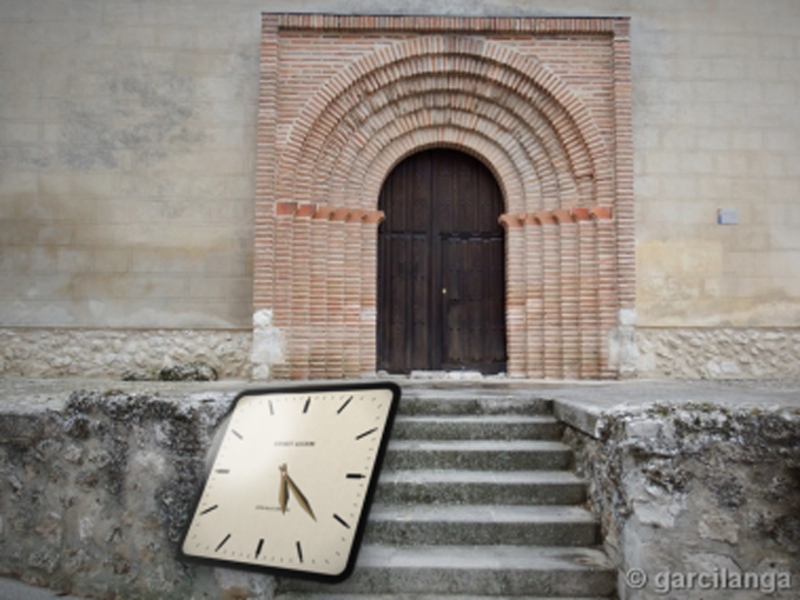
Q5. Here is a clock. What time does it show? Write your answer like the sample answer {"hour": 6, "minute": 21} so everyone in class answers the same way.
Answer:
{"hour": 5, "minute": 22}
